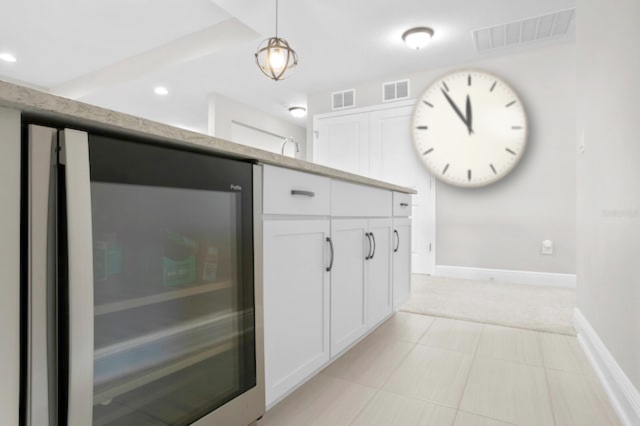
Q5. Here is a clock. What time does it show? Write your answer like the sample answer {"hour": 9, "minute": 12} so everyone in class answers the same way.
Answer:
{"hour": 11, "minute": 54}
